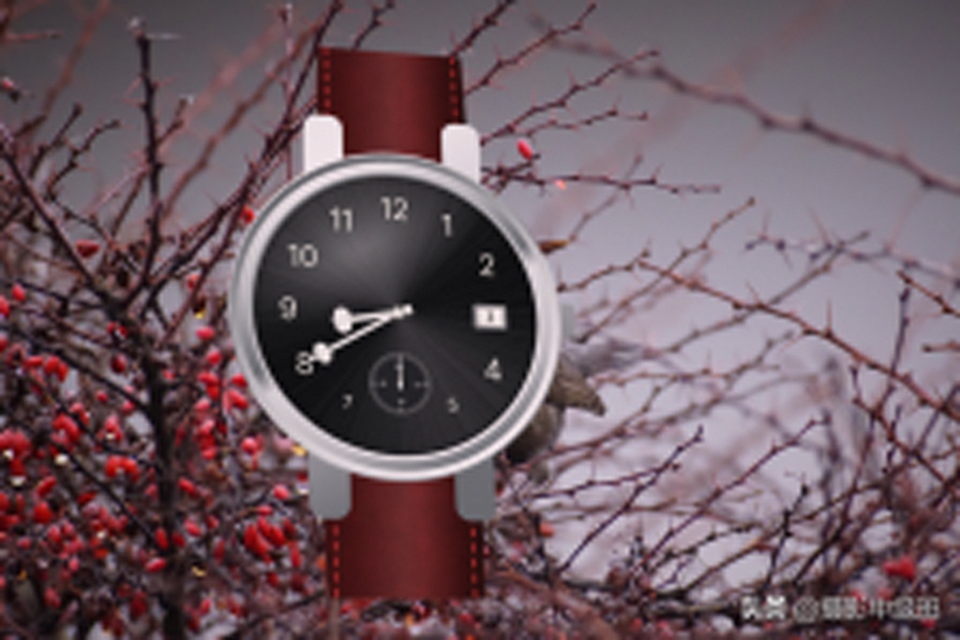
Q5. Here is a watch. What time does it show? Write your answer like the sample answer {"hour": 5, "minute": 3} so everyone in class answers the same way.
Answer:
{"hour": 8, "minute": 40}
